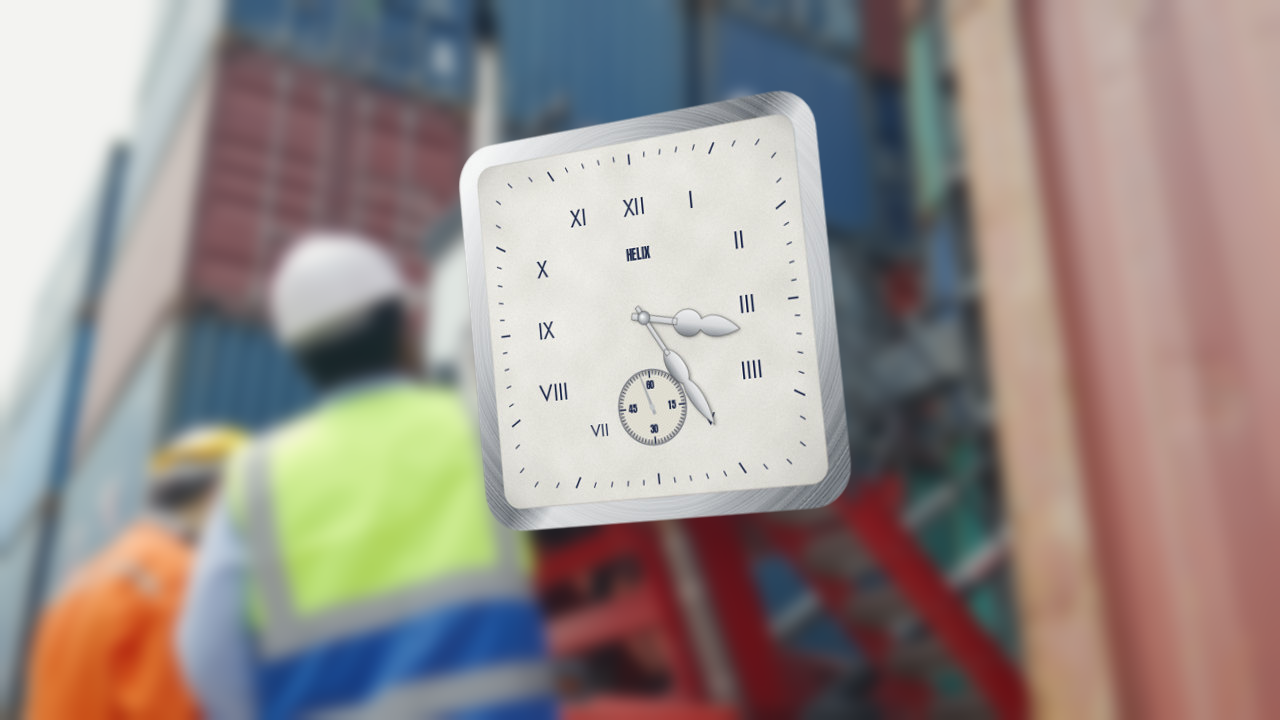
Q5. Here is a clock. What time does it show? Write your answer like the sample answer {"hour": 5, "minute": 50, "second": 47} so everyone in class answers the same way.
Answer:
{"hour": 3, "minute": 24, "second": 57}
